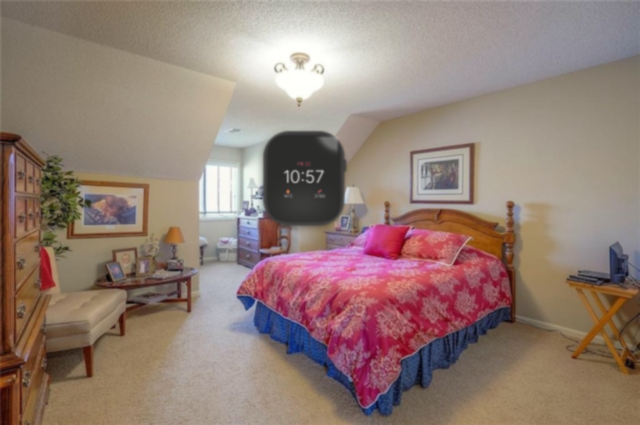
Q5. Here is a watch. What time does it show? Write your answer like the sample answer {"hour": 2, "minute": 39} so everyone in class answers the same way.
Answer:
{"hour": 10, "minute": 57}
